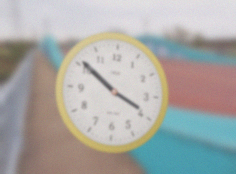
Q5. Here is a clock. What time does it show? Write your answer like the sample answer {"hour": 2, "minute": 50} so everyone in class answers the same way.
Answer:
{"hour": 3, "minute": 51}
